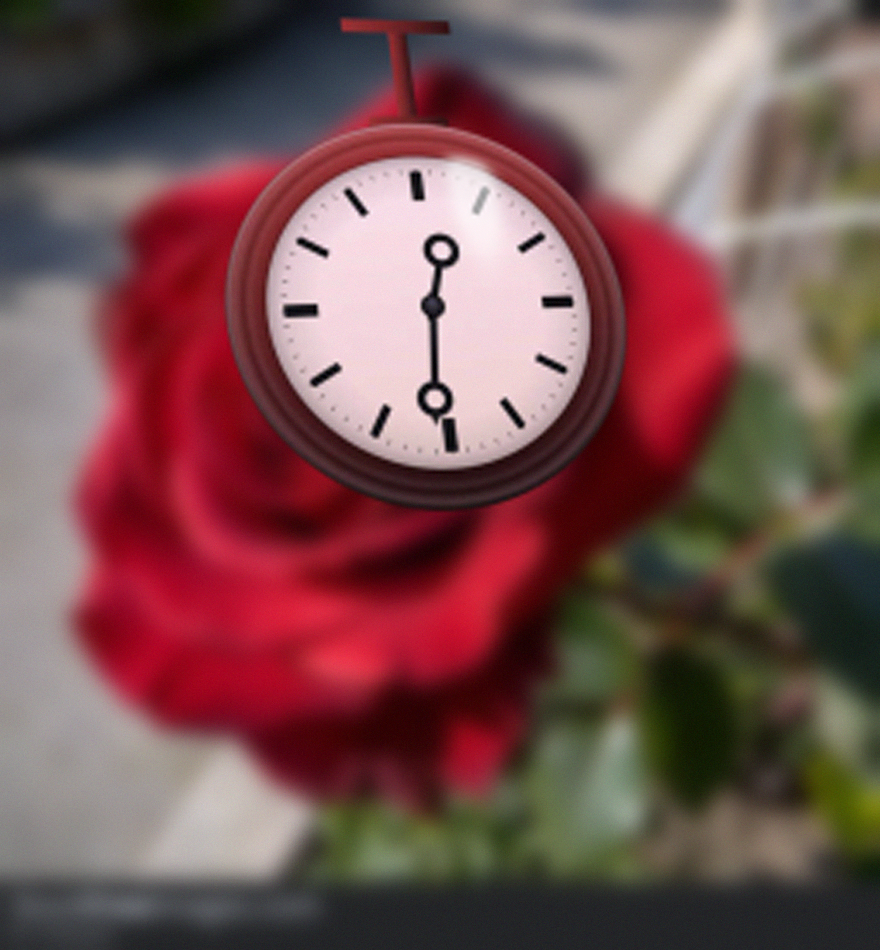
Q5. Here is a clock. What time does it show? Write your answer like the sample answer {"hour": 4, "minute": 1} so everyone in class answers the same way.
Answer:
{"hour": 12, "minute": 31}
